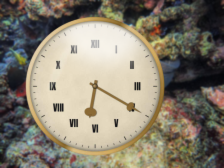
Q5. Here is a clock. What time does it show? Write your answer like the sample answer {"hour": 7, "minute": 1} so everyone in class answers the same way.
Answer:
{"hour": 6, "minute": 20}
